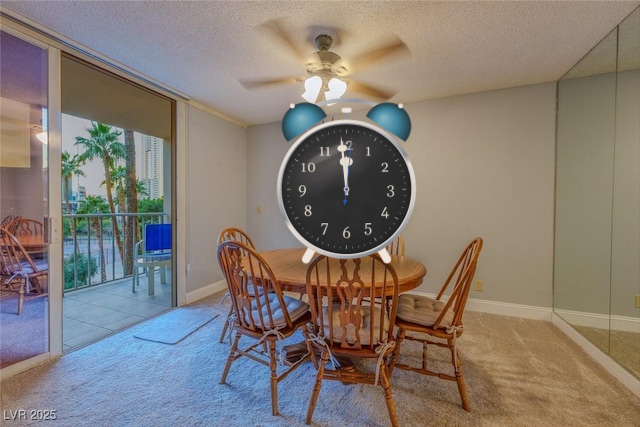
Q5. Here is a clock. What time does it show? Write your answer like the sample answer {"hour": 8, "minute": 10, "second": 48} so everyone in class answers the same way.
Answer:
{"hour": 11, "minute": 59, "second": 1}
